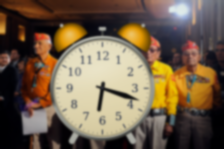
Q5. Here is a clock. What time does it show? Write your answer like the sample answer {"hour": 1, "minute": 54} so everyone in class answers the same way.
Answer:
{"hour": 6, "minute": 18}
